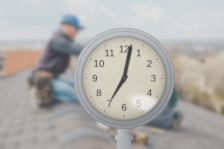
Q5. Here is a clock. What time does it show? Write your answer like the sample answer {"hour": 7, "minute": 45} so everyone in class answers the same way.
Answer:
{"hour": 7, "minute": 2}
